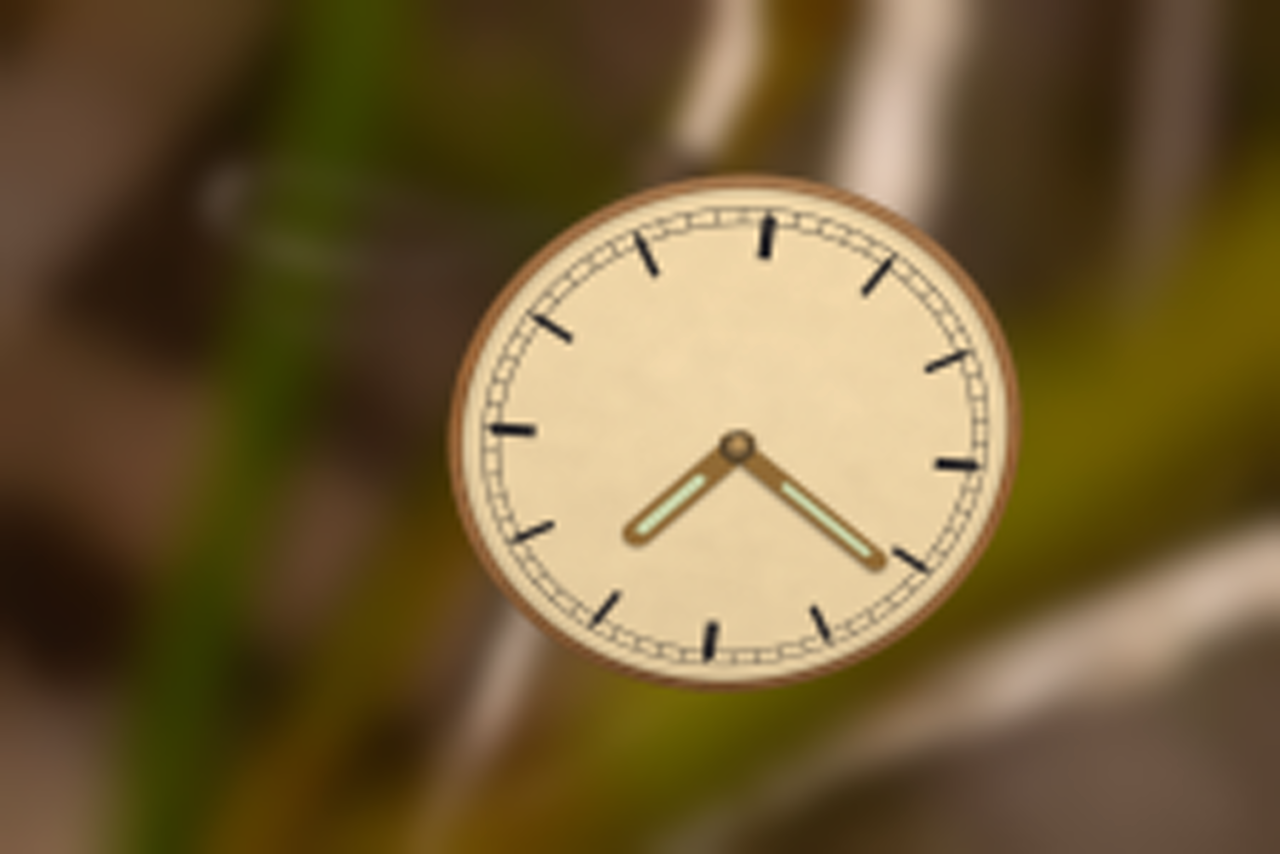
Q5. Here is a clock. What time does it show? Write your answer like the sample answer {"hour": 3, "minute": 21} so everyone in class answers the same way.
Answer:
{"hour": 7, "minute": 21}
